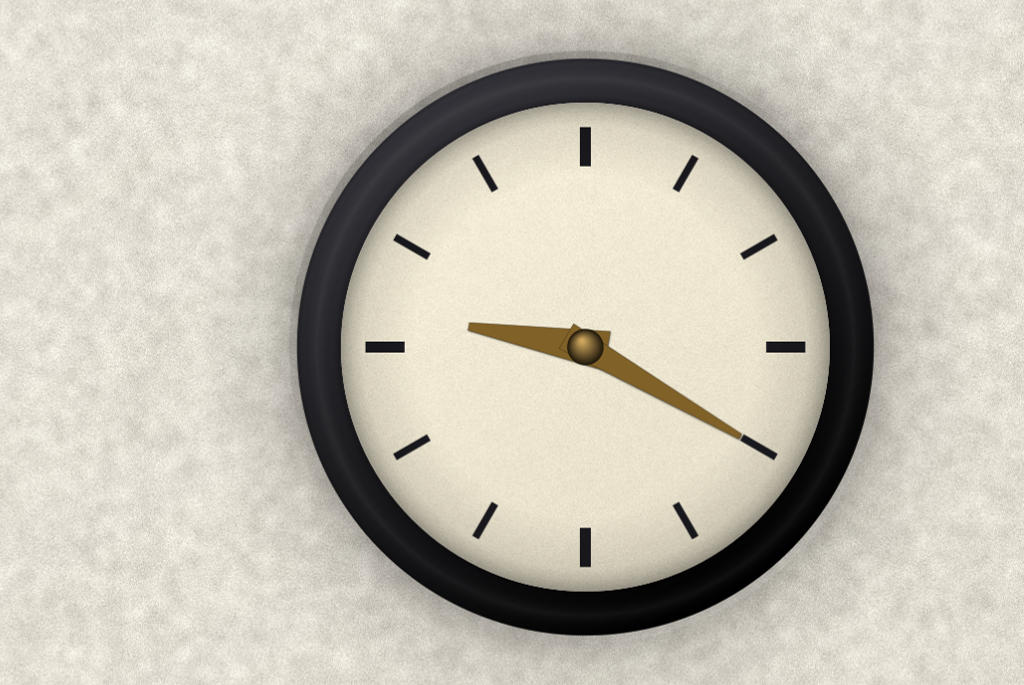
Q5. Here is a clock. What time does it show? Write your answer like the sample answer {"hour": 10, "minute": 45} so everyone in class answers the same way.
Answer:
{"hour": 9, "minute": 20}
